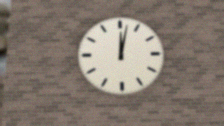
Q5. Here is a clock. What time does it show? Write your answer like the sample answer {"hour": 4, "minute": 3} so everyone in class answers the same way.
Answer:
{"hour": 12, "minute": 2}
